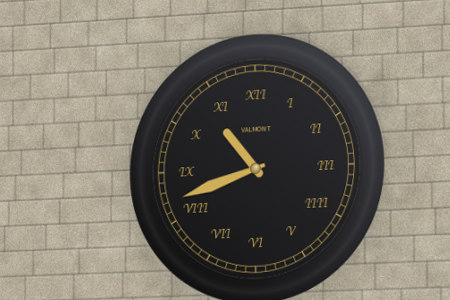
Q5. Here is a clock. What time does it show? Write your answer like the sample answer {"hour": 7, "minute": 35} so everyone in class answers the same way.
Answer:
{"hour": 10, "minute": 42}
